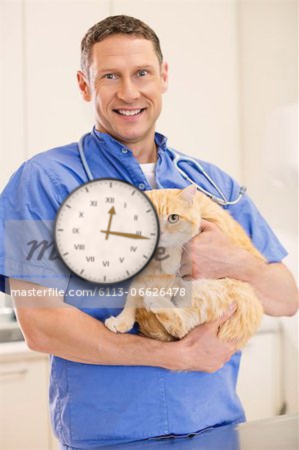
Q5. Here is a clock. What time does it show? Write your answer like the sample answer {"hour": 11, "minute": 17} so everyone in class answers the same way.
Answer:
{"hour": 12, "minute": 16}
